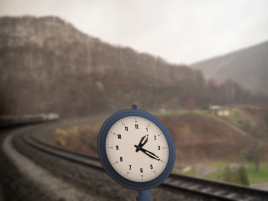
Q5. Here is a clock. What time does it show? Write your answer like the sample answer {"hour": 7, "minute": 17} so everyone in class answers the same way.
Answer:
{"hour": 1, "minute": 20}
